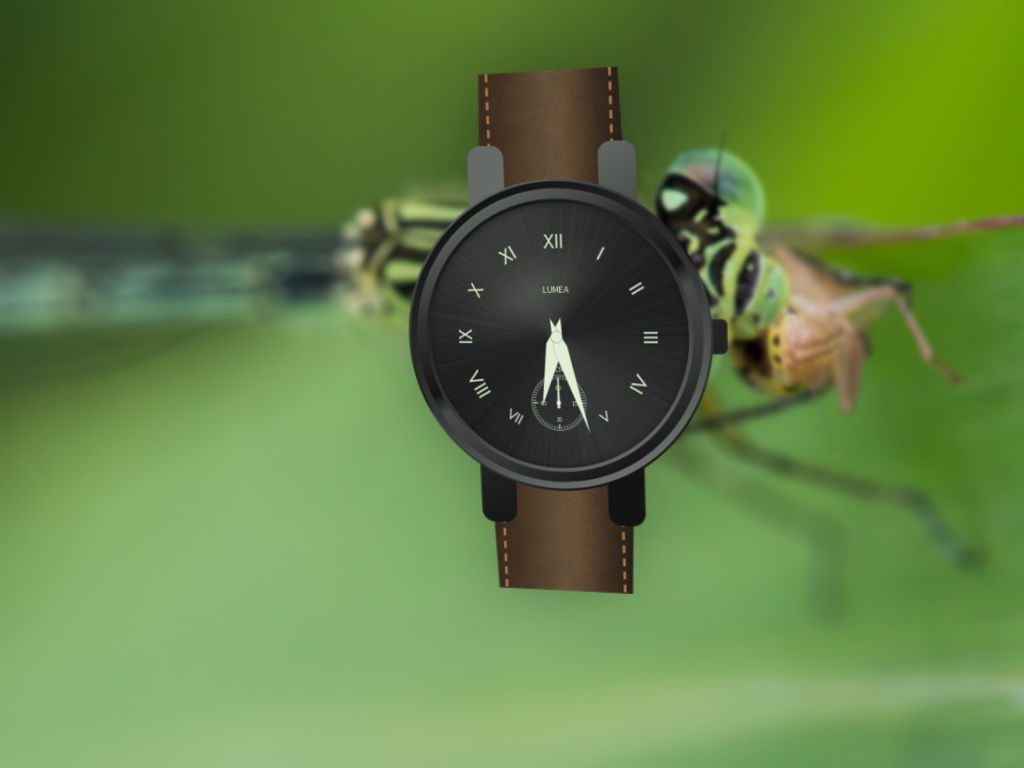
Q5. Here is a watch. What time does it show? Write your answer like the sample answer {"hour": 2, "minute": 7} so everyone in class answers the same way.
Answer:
{"hour": 6, "minute": 27}
